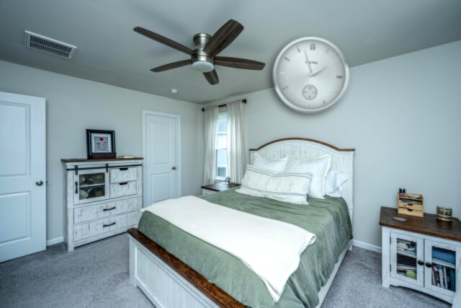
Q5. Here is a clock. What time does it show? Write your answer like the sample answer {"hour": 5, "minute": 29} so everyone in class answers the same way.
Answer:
{"hour": 1, "minute": 57}
